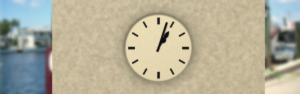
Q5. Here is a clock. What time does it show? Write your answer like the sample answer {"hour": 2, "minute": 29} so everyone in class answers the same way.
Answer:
{"hour": 1, "minute": 3}
